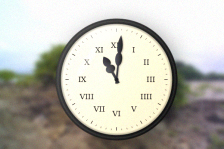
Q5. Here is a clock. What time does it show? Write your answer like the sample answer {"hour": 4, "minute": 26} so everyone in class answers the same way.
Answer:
{"hour": 11, "minute": 1}
